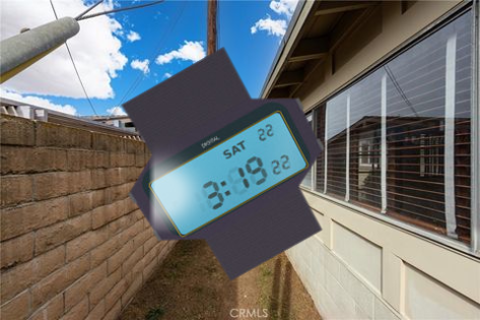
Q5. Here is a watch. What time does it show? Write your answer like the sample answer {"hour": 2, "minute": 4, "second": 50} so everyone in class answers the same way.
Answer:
{"hour": 3, "minute": 19, "second": 22}
